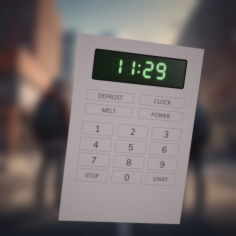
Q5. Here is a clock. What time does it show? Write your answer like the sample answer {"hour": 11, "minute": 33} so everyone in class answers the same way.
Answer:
{"hour": 11, "minute": 29}
